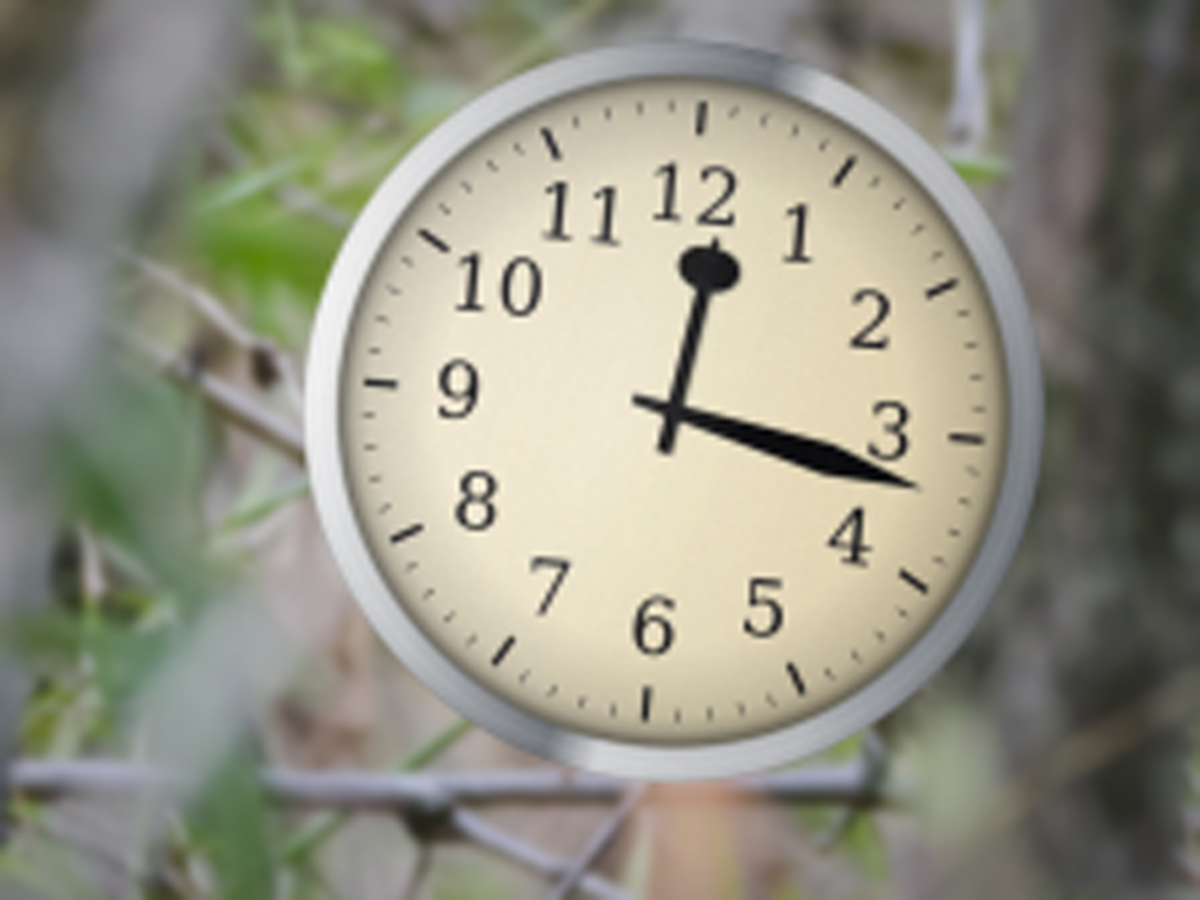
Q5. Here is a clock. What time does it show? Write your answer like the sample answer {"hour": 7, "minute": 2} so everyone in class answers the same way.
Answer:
{"hour": 12, "minute": 17}
